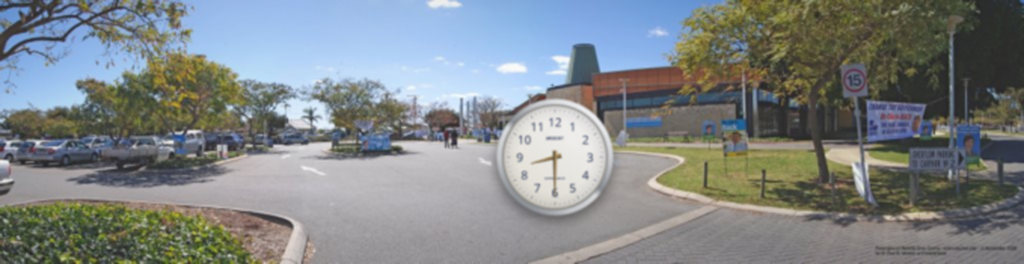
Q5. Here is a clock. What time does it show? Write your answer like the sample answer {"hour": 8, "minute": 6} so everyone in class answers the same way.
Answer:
{"hour": 8, "minute": 30}
